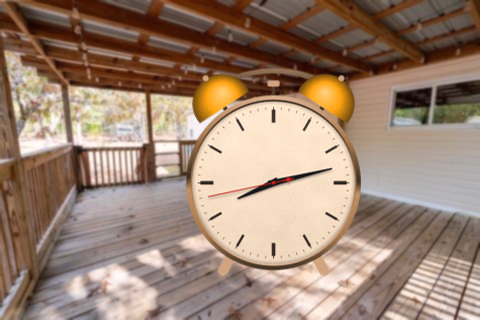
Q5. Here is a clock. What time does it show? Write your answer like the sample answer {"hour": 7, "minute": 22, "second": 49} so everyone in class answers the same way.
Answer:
{"hour": 8, "minute": 12, "second": 43}
